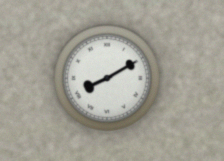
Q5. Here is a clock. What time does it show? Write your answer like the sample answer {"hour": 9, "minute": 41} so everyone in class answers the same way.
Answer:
{"hour": 8, "minute": 10}
